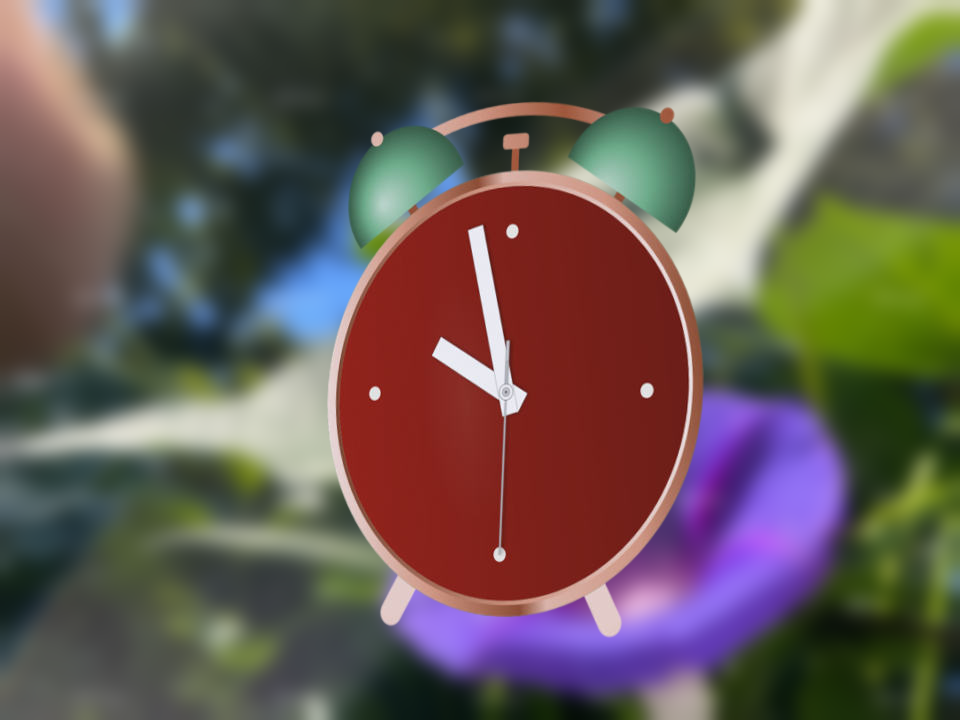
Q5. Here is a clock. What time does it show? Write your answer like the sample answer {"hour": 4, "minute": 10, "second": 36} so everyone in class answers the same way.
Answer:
{"hour": 9, "minute": 57, "second": 30}
